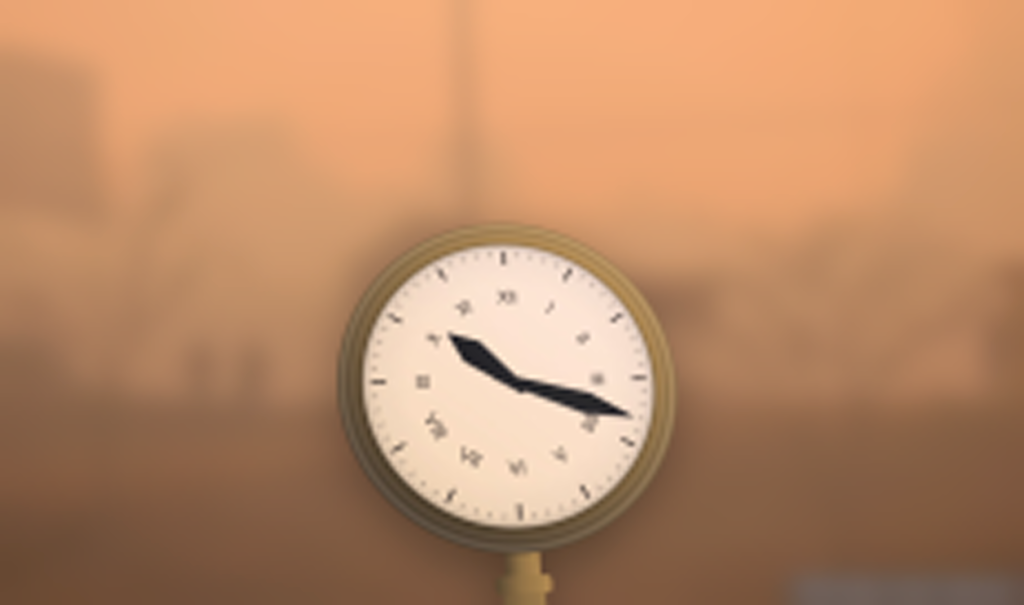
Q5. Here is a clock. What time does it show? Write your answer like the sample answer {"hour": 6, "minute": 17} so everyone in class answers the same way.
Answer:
{"hour": 10, "minute": 18}
